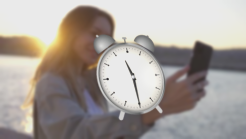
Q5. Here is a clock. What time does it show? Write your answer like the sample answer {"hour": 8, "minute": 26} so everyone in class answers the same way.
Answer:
{"hour": 11, "minute": 30}
